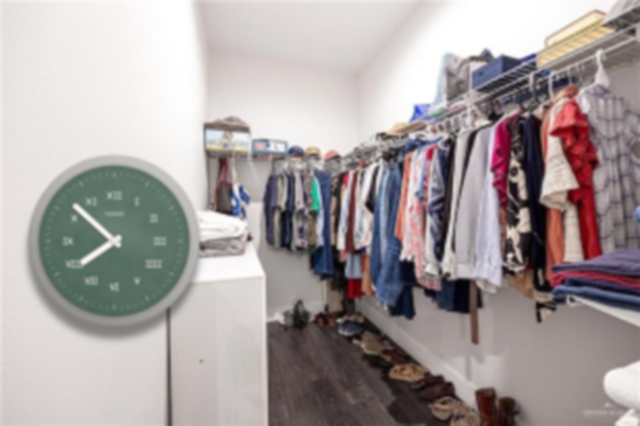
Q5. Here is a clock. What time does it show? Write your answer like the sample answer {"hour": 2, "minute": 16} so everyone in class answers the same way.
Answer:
{"hour": 7, "minute": 52}
